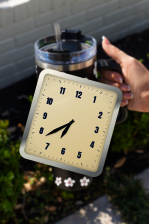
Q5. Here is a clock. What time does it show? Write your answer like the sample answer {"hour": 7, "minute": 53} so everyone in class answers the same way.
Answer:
{"hour": 6, "minute": 38}
